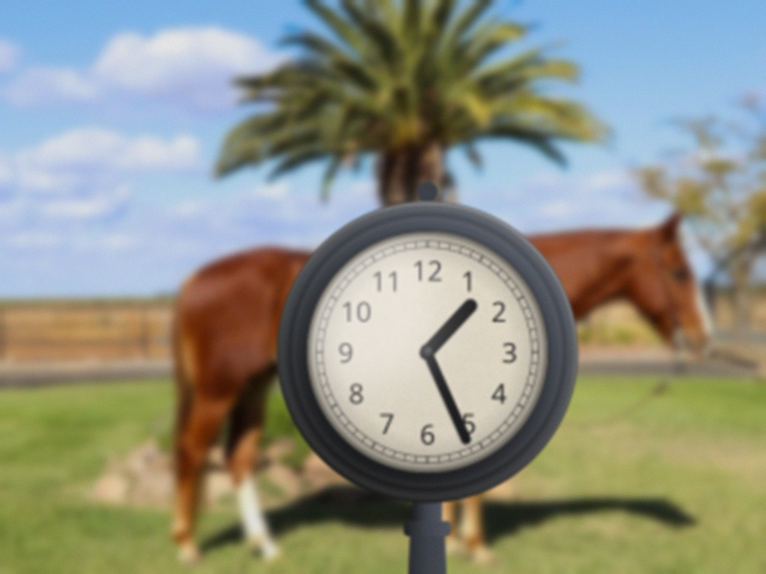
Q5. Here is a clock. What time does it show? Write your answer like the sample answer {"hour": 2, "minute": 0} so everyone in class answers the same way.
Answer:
{"hour": 1, "minute": 26}
